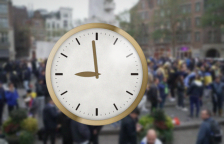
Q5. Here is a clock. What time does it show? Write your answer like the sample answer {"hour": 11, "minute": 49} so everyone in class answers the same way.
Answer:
{"hour": 8, "minute": 59}
